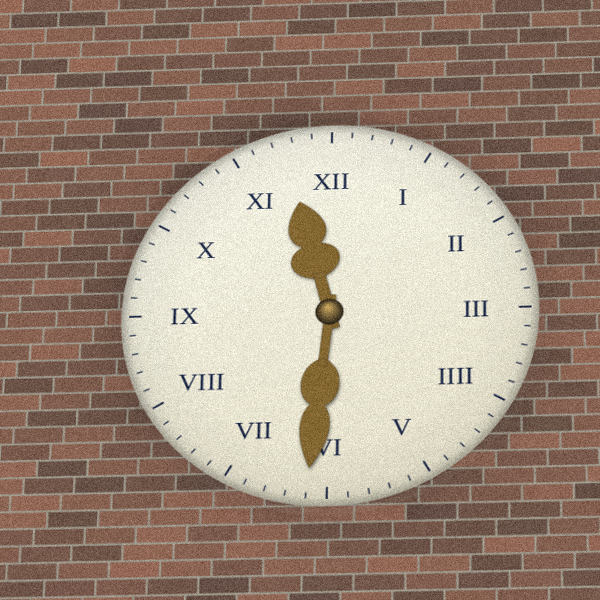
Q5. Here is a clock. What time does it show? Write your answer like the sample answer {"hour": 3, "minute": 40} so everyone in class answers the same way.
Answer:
{"hour": 11, "minute": 31}
